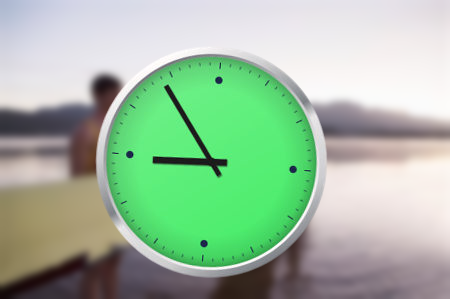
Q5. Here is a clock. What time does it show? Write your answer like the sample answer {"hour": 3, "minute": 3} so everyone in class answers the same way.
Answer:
{"hour": 8, "minute": 54}
